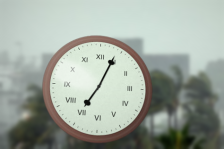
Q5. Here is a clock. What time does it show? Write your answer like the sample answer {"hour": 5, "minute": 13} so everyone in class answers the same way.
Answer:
{"hour": 7, "minute": 4}
